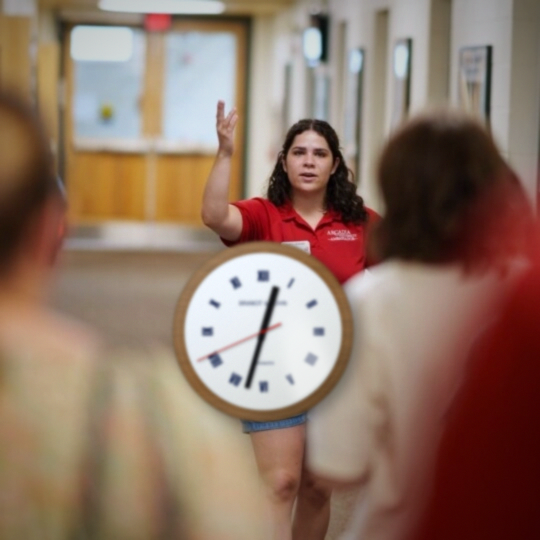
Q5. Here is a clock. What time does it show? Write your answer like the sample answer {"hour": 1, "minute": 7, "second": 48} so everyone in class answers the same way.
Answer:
{"hour": 12, "minute": 32, "second": 41}
